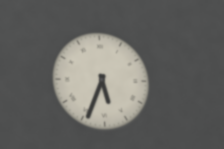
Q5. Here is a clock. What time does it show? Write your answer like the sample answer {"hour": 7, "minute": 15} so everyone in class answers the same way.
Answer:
{"hour": 5, "minute": 34}
